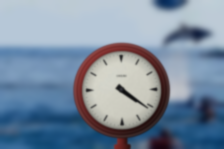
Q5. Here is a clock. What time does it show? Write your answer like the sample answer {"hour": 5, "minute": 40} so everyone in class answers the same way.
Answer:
{"hour": 4, "minute": 21}
